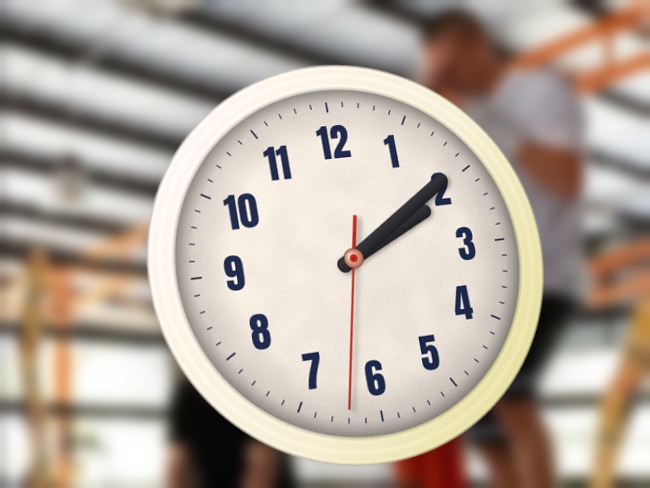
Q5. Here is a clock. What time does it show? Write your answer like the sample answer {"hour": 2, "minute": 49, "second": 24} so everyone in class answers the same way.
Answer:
{"hour": 2, "minute": 9, "second": 32}
